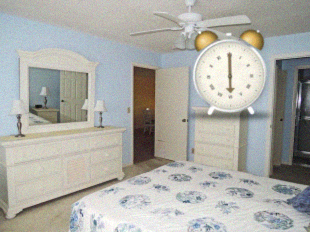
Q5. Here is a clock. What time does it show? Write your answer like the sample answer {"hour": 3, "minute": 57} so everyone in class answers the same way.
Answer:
{"hour": 6, "minute": 0}
